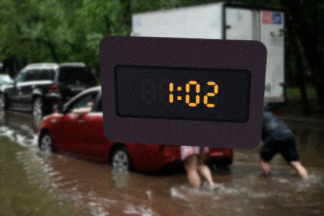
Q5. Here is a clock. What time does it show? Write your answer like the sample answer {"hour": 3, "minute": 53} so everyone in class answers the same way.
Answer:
{"hour": 1, "minute": 2}
